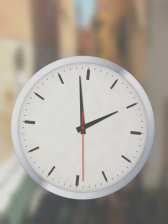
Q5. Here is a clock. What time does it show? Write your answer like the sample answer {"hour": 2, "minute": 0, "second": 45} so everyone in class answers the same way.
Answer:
{"hour": 1, "minute": 58, "second": 29}
